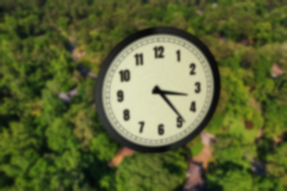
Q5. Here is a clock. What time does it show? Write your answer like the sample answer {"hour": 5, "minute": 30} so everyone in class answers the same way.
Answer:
{"hour": 3, "minute": 24}
